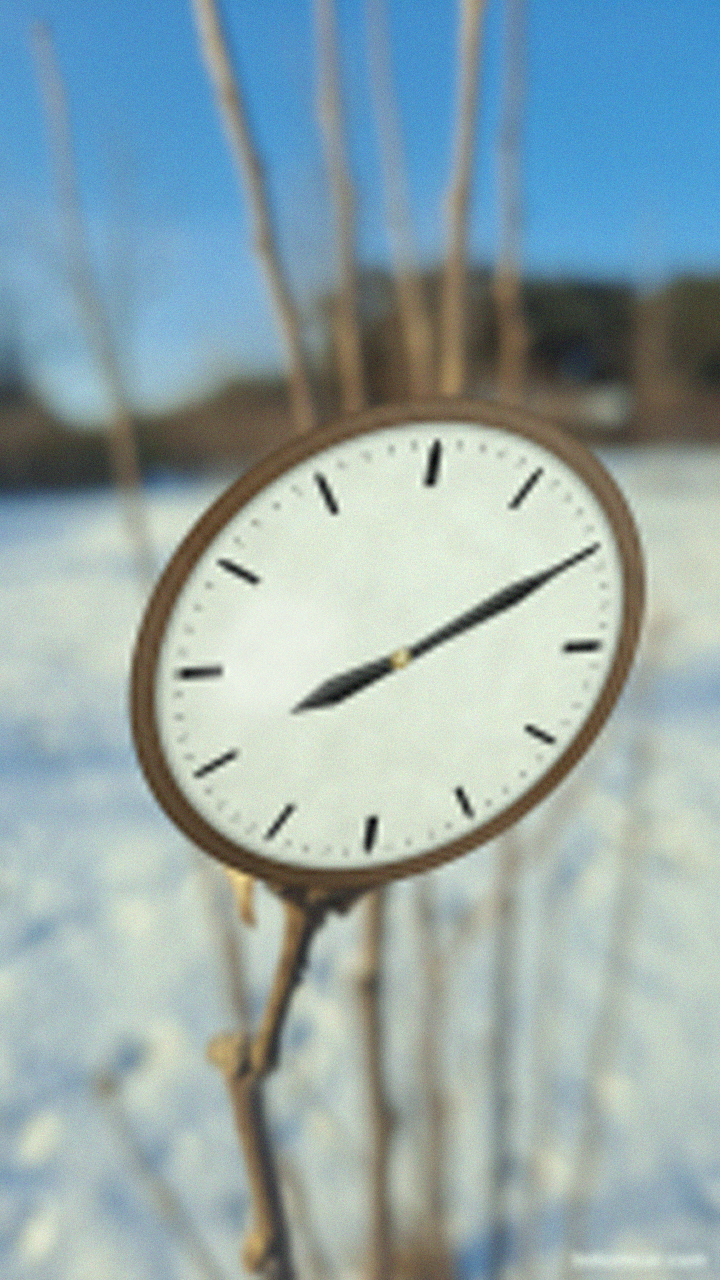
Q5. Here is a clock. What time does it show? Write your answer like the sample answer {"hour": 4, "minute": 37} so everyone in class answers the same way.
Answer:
{"hour": 8, "minute": 10}
